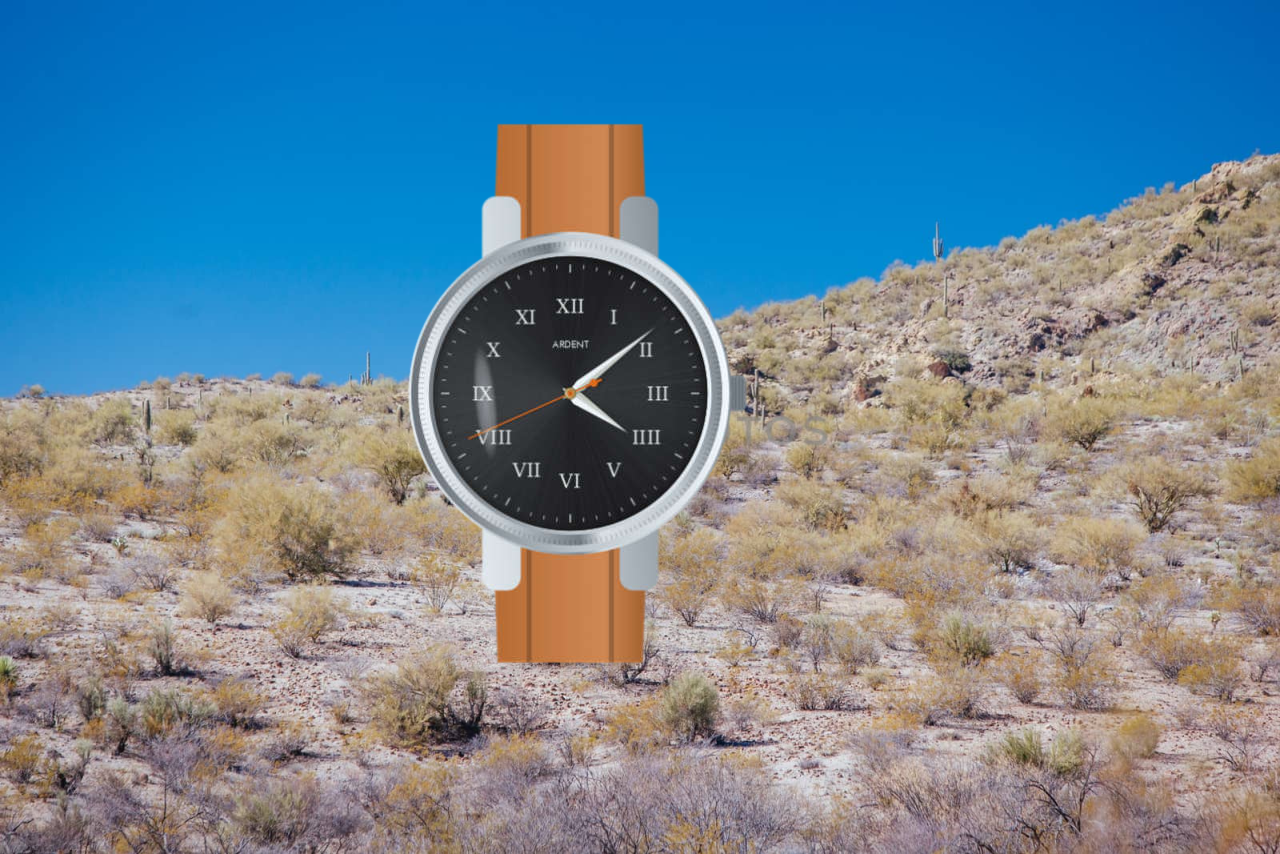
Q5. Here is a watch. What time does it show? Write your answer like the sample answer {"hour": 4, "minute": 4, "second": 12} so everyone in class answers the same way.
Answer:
{"hour": 4, "minute": 8, "second": 41}
